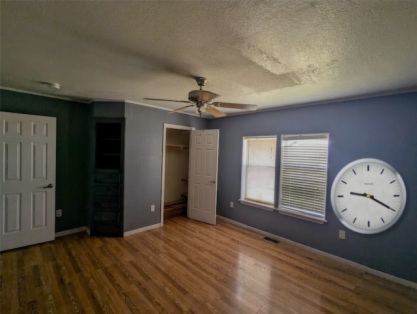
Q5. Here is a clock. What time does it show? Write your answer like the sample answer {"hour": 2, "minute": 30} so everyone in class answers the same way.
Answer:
{"hour": 9, "minute": 20}
